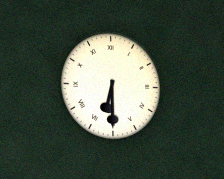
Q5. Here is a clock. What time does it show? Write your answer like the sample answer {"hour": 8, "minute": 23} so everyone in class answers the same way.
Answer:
{"hour": 6, "minute": 30}
